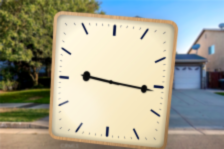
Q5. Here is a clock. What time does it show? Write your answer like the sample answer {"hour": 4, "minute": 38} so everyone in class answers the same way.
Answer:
{"hour": 9, "minute": 16}
